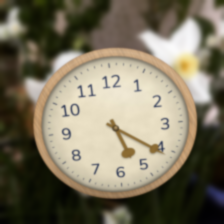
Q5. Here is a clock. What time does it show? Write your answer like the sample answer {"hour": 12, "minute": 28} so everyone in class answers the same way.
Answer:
{"hour": 5, "minute": 21}
